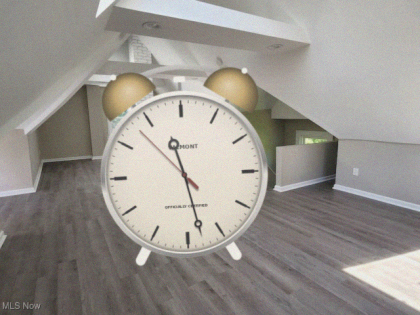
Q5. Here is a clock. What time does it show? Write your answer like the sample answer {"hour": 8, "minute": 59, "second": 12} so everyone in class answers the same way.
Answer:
{"hour": 11, "minute": 27, "second": 53}
